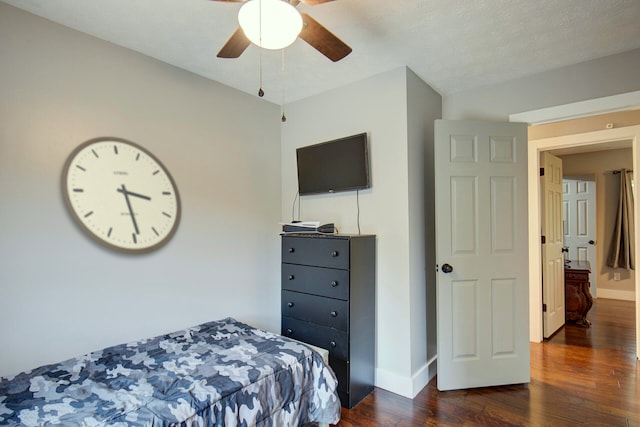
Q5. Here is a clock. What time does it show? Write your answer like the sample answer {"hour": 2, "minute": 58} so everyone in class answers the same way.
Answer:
{"hour": 3, "minute": 29}
